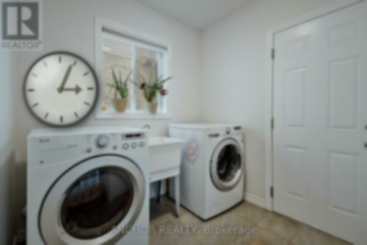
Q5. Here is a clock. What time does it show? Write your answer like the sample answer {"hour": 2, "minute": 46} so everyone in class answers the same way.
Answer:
{"hour": 3, "minute": 4}
